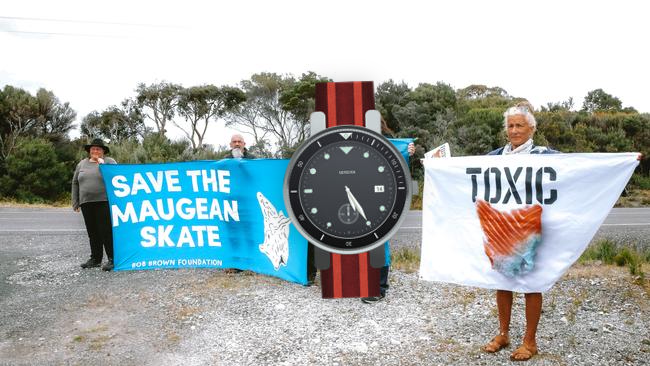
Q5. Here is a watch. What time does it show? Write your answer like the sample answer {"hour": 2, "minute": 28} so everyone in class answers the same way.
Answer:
{"hour": 5, "minute": 25}
